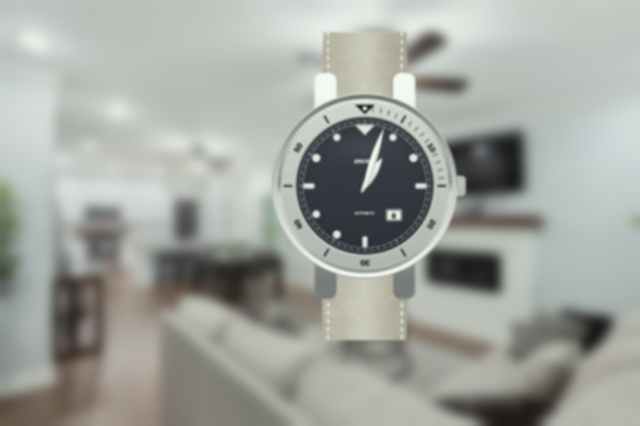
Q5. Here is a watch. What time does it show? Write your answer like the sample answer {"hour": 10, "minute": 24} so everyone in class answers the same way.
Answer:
{"hour": 1, "minute": 3}
